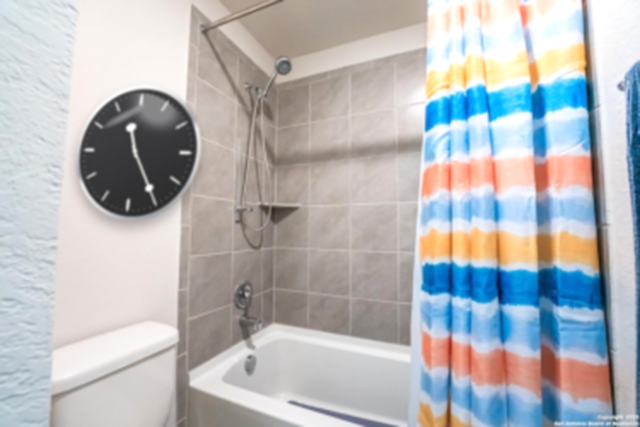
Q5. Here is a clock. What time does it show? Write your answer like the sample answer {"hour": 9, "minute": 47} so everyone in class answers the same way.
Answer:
{"hour": 11, "minute": 25}
